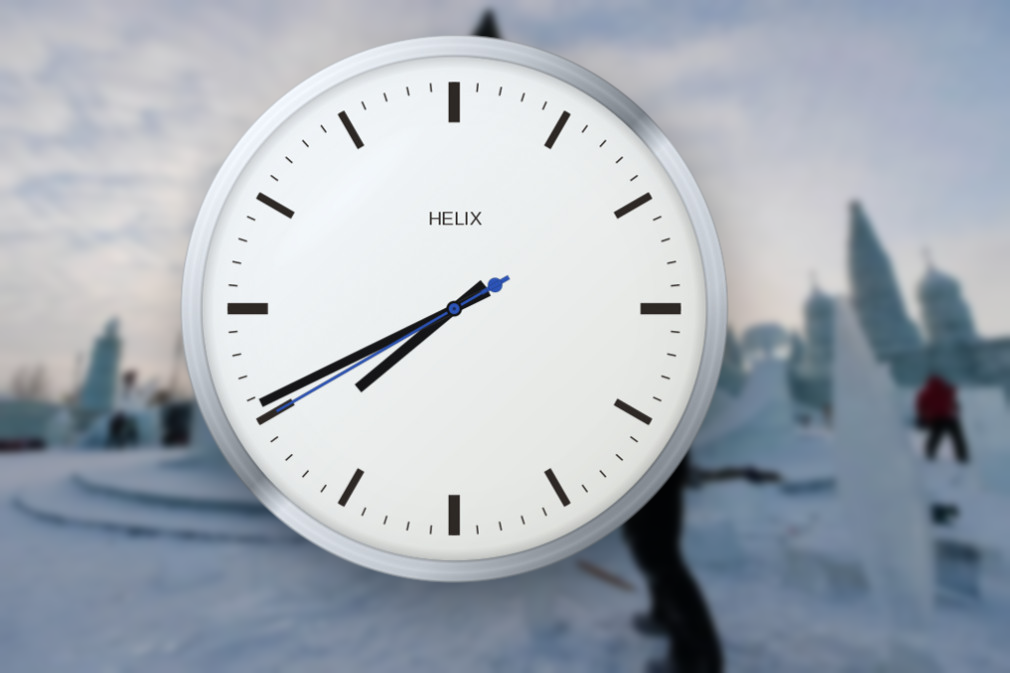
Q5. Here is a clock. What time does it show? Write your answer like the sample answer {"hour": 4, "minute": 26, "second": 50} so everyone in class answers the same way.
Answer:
{"hour": 7, "minute": 40, "second": 40}
